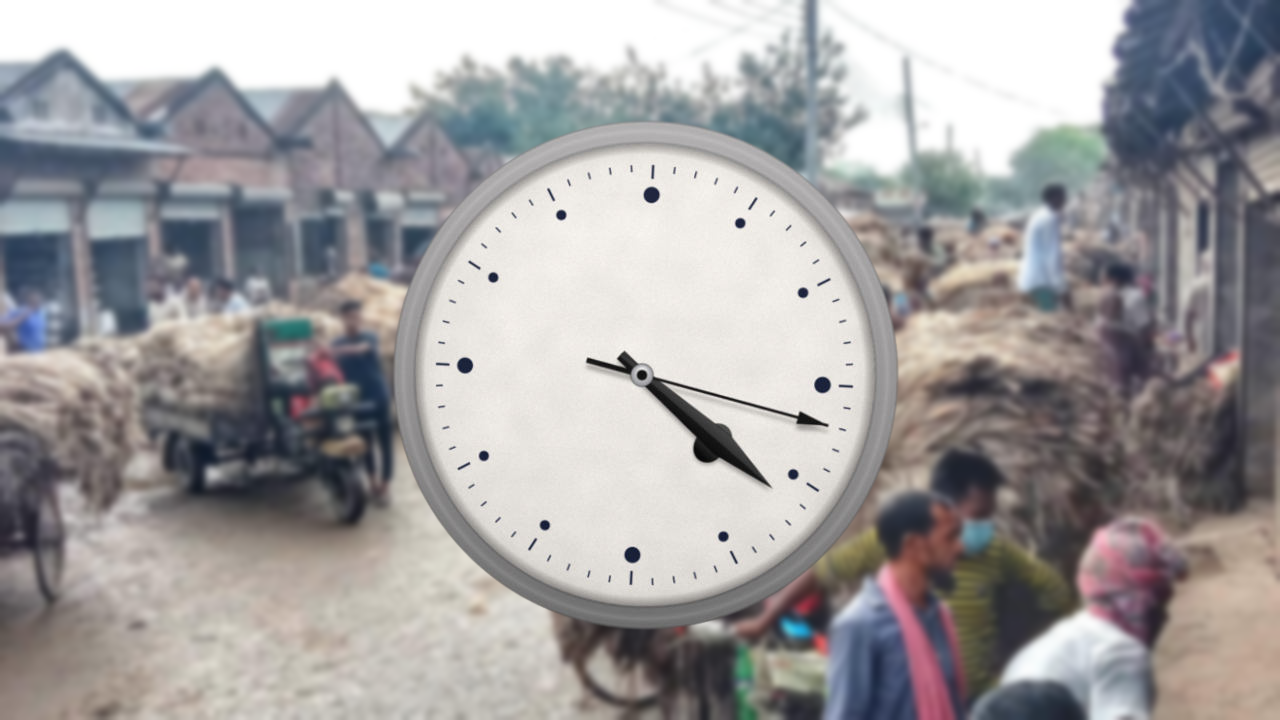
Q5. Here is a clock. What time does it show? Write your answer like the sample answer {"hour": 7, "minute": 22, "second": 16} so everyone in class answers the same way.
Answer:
{"hour": 4, "minute": 21, "second": 17}
